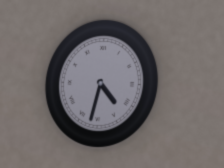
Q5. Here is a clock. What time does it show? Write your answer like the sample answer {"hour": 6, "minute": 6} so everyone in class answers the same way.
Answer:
{"hour": 4, "minute": 32}
